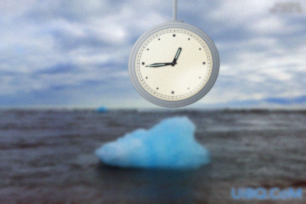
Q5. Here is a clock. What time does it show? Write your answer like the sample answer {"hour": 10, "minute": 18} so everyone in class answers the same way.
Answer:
{"hour": 12, "minute": 44}
